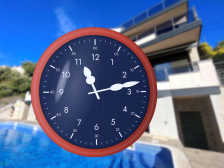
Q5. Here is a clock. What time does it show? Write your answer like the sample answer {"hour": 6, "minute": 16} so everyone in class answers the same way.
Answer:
{"hour": 11, "minute": 13}
